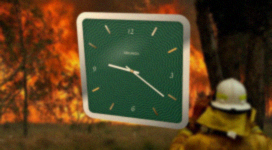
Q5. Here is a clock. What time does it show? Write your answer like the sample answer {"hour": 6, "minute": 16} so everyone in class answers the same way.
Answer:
{"hour": 9, "minute": 21}
